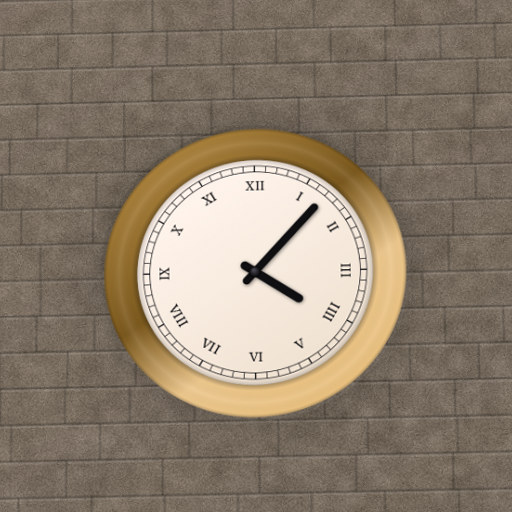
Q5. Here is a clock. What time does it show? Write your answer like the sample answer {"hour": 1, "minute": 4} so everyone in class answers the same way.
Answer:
{"hour": 4, "minute": 7}
